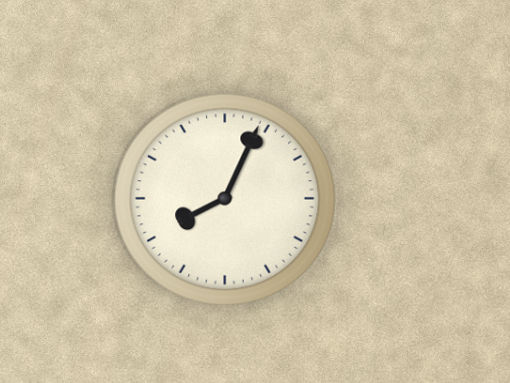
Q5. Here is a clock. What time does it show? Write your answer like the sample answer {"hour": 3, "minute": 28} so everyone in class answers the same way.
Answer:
{"hour": 8, "minute": 4}
